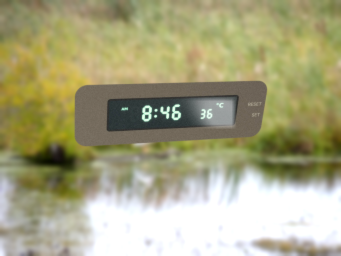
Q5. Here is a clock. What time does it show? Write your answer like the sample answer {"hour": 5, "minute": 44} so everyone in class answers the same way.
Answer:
{"hour": 8, "minute": 46}
